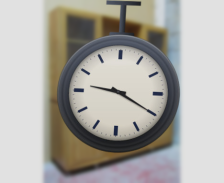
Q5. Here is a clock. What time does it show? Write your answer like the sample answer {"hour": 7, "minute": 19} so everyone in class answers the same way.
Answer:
{"hour": 9, "minute": 20}
